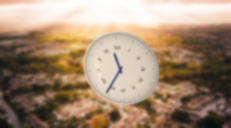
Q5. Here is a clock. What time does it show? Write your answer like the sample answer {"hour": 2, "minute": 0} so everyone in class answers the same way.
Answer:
{"hour": 11, "minute": 36}
